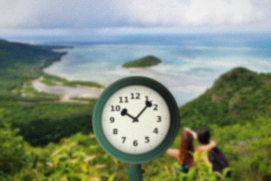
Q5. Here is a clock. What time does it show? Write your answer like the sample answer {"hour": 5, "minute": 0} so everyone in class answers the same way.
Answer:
{"hour": 10, "minute": 7}
